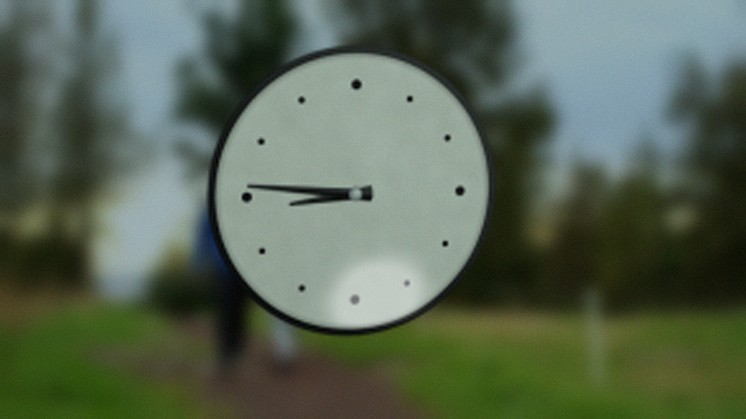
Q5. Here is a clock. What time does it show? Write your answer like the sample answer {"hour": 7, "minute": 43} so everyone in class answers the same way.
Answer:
{"hour": 8, "minute": 46}
